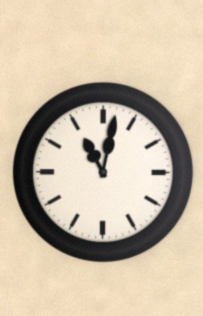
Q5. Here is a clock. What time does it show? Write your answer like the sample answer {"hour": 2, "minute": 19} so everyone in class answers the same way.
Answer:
{"hour": 11, "minute": 2}
